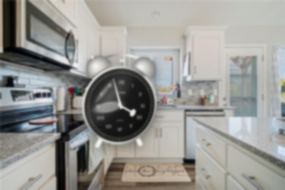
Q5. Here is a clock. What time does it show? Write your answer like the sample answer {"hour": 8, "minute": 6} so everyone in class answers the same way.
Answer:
{"hour": 3, "minute": 57}
